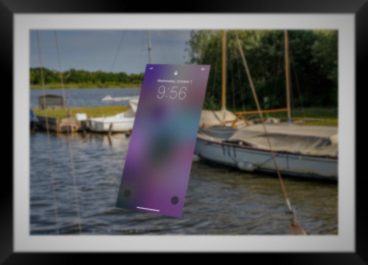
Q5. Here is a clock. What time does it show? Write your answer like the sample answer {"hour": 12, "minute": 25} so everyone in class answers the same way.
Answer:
{"hour": 9, "minute": 56}
